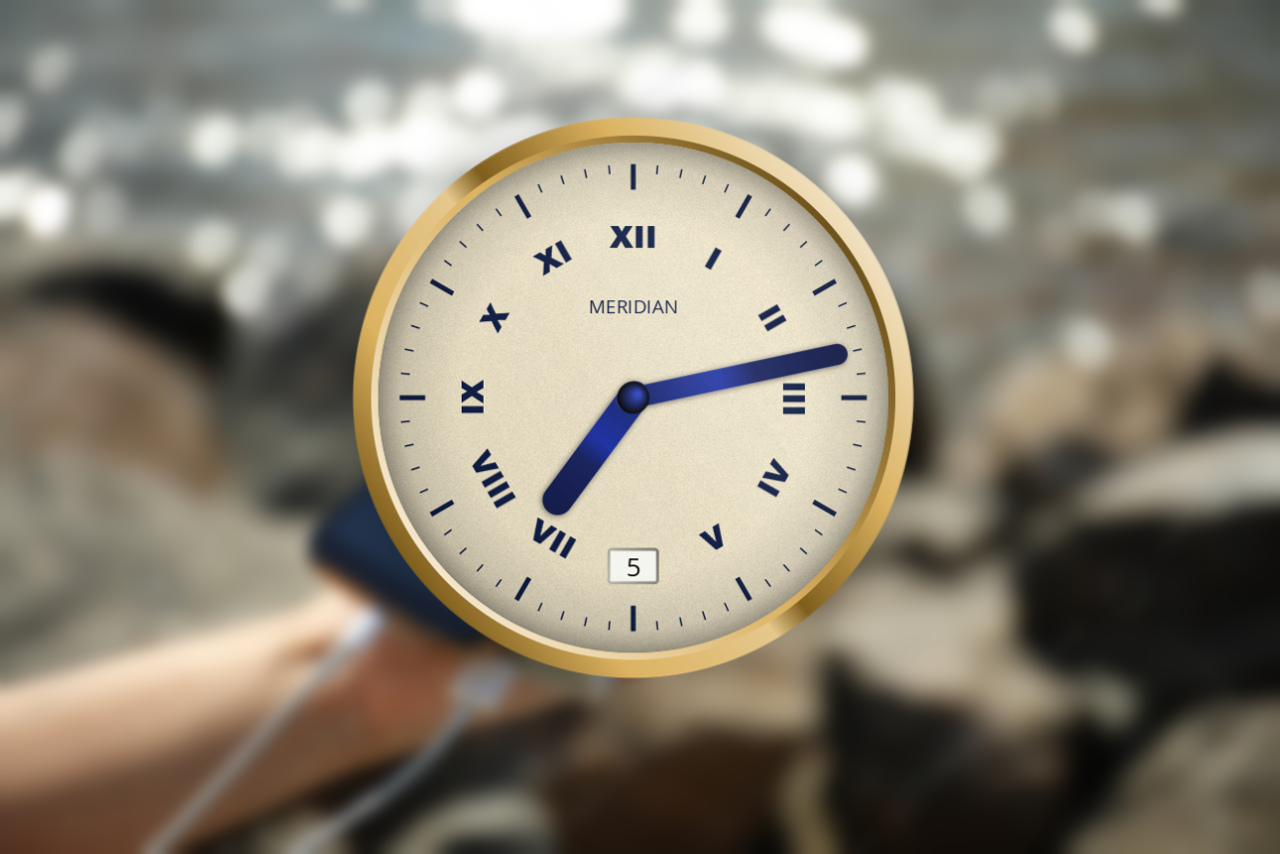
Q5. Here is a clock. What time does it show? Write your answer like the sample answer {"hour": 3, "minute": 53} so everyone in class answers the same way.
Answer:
{"hour": 7, "minute": 13}
